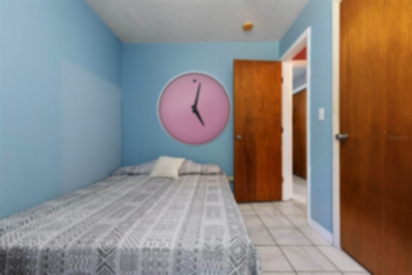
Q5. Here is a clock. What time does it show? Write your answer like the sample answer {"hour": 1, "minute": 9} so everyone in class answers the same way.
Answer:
{"hour": 5, "minute": 2}
